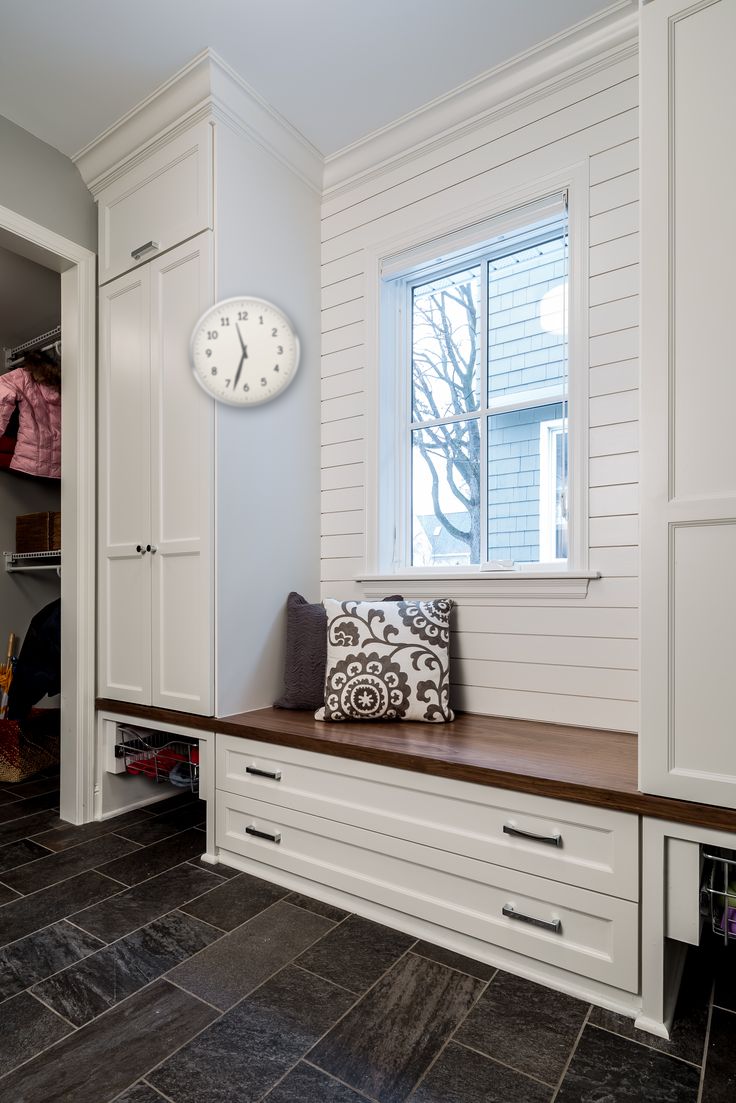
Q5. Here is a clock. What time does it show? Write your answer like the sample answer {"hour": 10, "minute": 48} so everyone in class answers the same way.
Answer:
{"hour": 11, "minute": 33}
